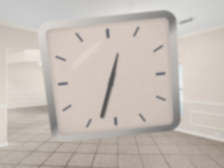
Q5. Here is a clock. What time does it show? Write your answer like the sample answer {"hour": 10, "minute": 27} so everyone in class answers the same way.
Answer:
{"hour": 12, "minute": 33}
